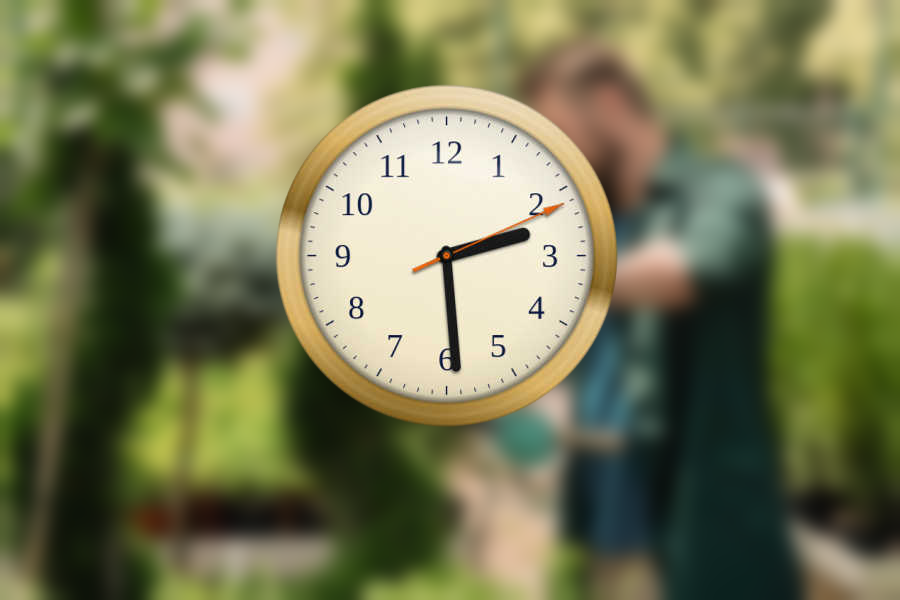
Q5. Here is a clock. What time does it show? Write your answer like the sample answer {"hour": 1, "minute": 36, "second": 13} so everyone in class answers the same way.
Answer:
{"hour": 2, "minute": 29, "second": 11}
